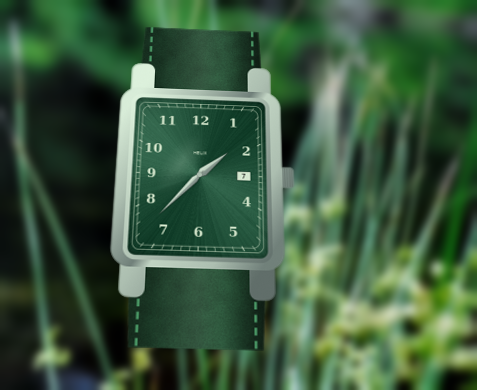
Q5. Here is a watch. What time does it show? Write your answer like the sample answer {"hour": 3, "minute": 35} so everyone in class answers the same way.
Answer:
{"hour": 1, "minute": 37}
